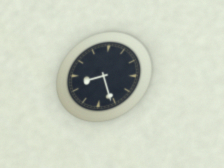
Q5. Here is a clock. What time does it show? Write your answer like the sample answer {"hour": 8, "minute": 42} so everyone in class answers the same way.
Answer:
{"hour": 8, "minute": 26}
